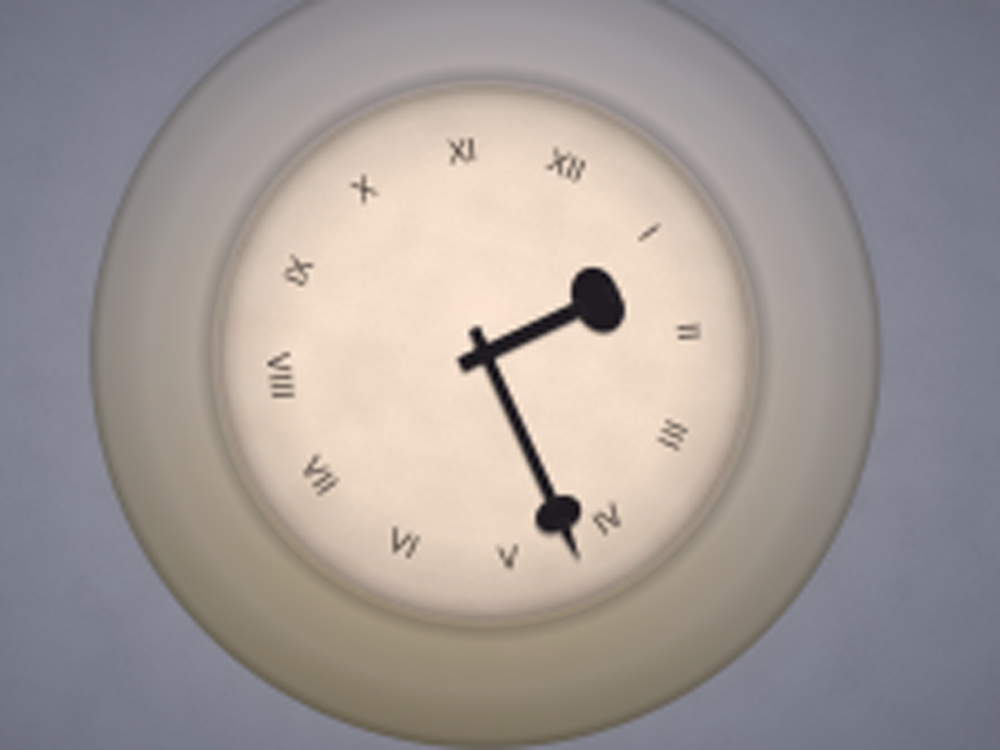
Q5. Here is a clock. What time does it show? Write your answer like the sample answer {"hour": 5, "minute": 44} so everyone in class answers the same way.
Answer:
{"hour": 1, "minute": 22}
